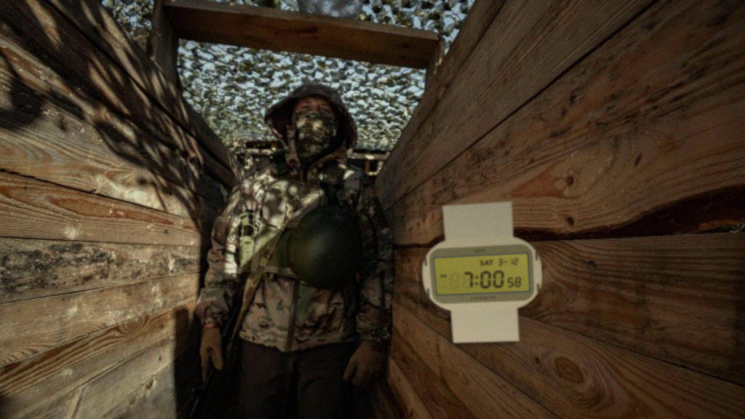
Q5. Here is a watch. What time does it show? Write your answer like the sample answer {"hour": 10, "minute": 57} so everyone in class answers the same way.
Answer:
{"hour": 7, "minute": 0}
